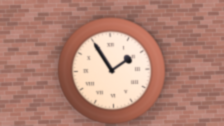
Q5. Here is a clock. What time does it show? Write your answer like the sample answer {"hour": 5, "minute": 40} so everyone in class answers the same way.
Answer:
{"hour": 1, "minute": 55}
